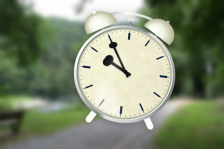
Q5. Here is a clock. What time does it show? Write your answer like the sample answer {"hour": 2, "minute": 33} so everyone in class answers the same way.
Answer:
{"hour": 9, "minute": 55}
